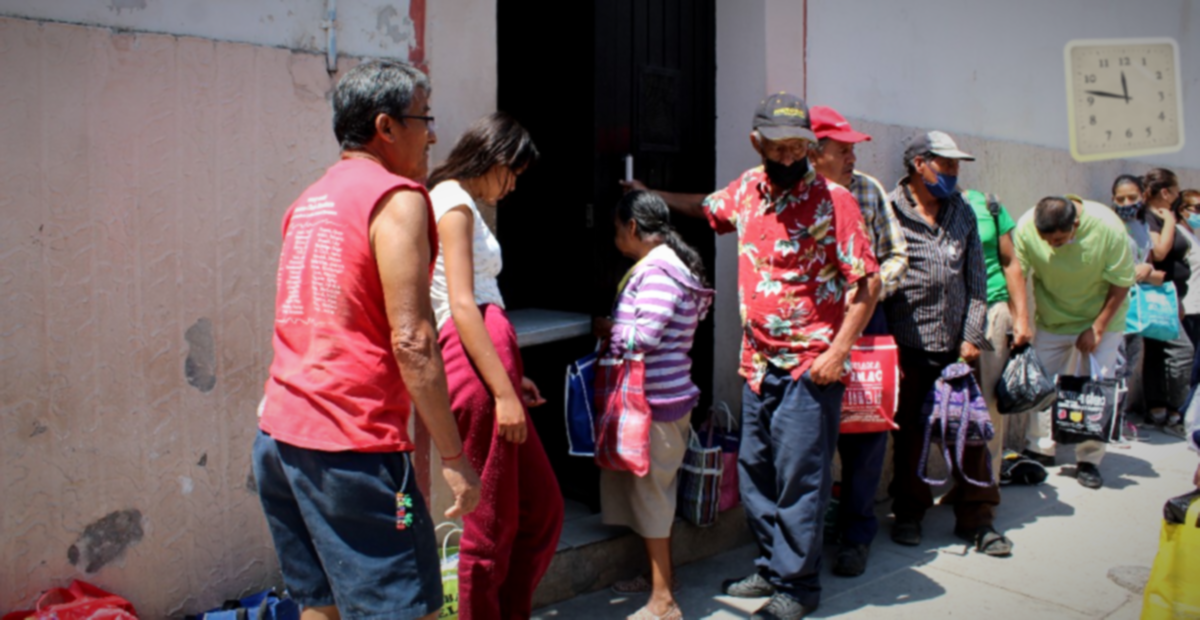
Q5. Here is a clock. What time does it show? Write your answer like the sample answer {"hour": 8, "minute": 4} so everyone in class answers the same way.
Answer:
{"hour": 11, "minute": 47}
